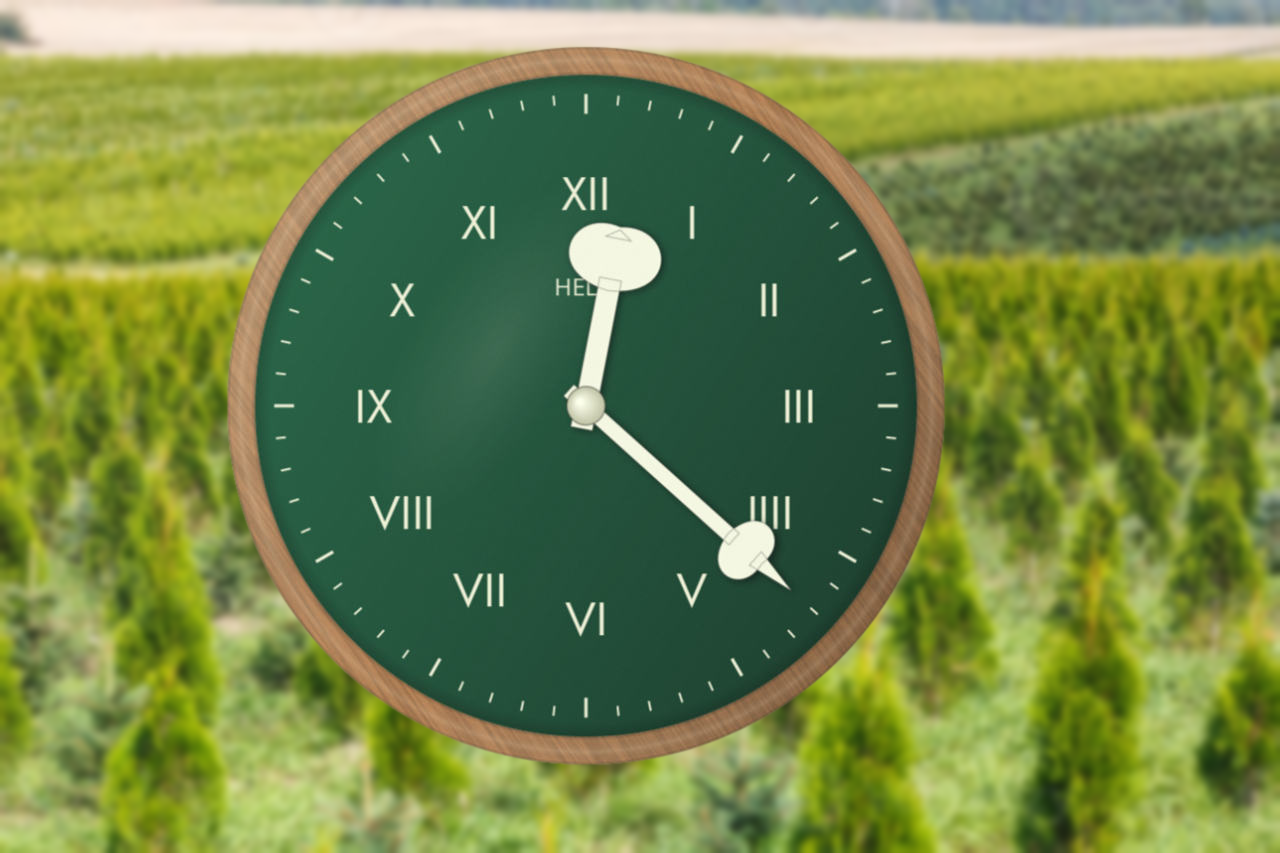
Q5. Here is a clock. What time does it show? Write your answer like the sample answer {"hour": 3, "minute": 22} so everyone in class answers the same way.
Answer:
{"hour": 12, "minute": 22}
